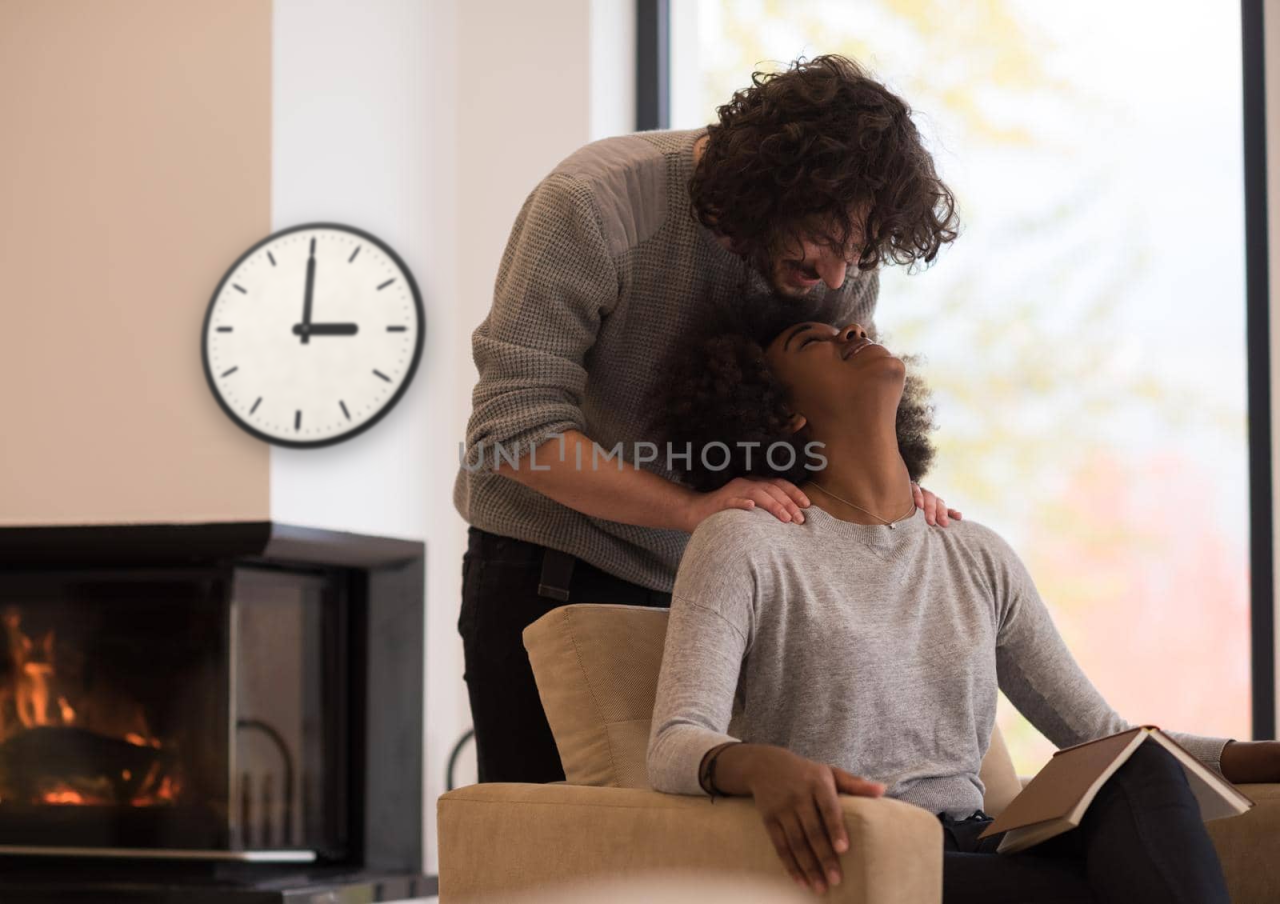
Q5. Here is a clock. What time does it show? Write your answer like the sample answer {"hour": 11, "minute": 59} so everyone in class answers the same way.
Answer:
{"hour": 3, "minute": 0}
